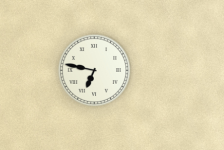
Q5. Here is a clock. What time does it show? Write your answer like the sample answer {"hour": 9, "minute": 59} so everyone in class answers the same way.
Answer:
{"hour": 6, "minute": 47}
